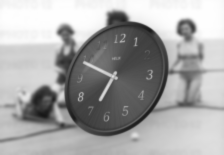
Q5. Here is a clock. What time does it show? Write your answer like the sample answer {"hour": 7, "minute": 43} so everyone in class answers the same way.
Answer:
{"hour": 6, "minute": 49}
